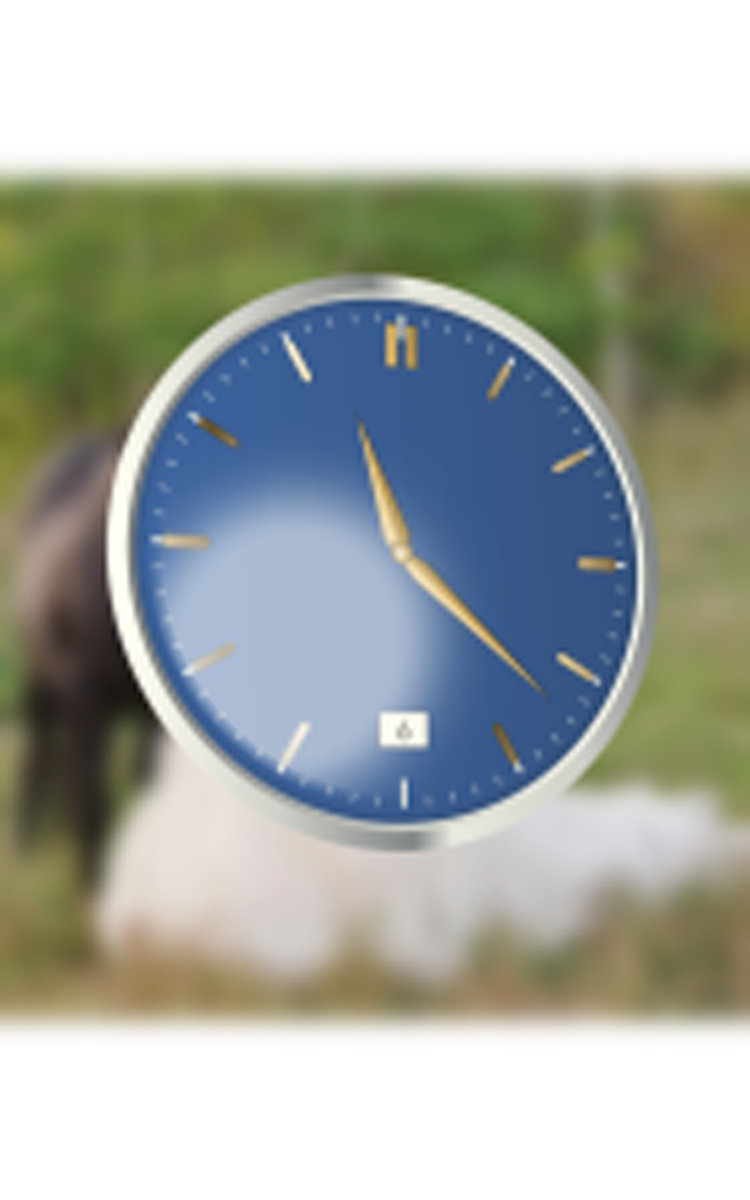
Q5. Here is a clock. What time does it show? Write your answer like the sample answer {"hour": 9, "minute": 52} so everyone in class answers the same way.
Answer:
{"hour": 11, "minute": 22}
